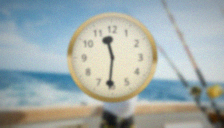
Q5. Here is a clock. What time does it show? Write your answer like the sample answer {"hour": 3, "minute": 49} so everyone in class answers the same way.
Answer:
{"hour": 11, "minute": 31}
